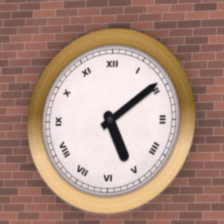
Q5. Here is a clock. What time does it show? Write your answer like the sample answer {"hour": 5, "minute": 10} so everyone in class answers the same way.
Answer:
{"hour": 5, "minute": 9}
